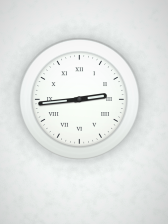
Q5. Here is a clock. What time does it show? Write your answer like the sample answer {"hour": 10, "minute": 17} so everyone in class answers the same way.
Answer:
{"hour": 2, "minute": 44}
